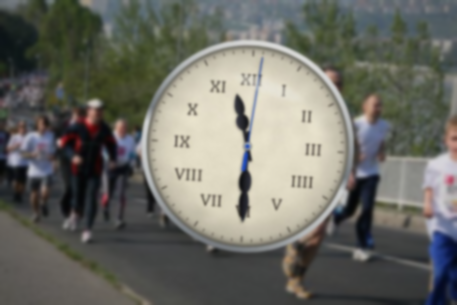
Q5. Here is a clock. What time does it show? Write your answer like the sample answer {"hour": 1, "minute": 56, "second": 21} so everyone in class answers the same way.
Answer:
{"hour": 11, "minute": 30, "second": 1}
